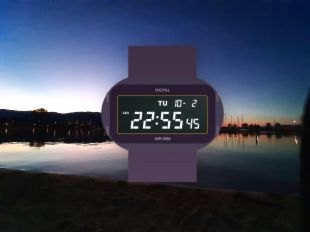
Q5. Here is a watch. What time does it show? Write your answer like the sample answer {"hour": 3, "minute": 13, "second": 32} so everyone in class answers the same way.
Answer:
{"hour": 22, "minute": 55, "second": 45}
